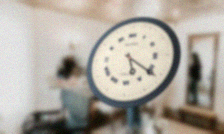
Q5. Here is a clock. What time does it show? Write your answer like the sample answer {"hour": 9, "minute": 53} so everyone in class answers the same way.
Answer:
{"hour": 5, "minute": 21}
